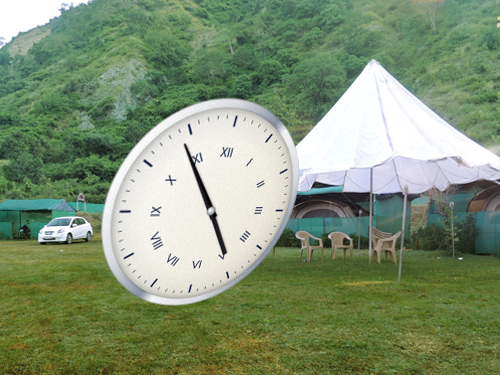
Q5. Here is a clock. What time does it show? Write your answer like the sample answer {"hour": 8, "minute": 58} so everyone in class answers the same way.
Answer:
{"hour": 4, "minute": 54}
